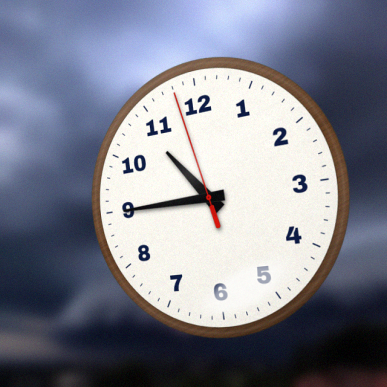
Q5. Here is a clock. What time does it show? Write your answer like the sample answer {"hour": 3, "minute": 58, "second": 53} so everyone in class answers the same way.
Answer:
{"hour": 10, "minute": 44, "second": 58}
